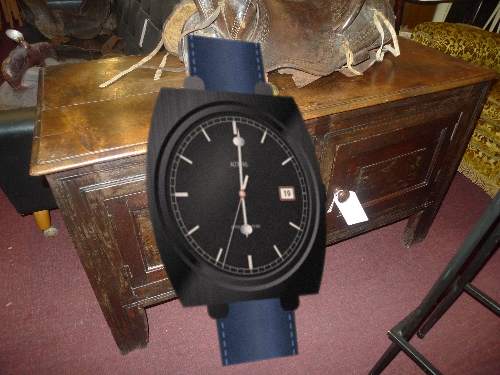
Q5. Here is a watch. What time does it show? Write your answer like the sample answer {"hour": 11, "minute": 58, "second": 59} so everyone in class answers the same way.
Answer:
{"hour": 6, "minute": 0, "second": 34}
